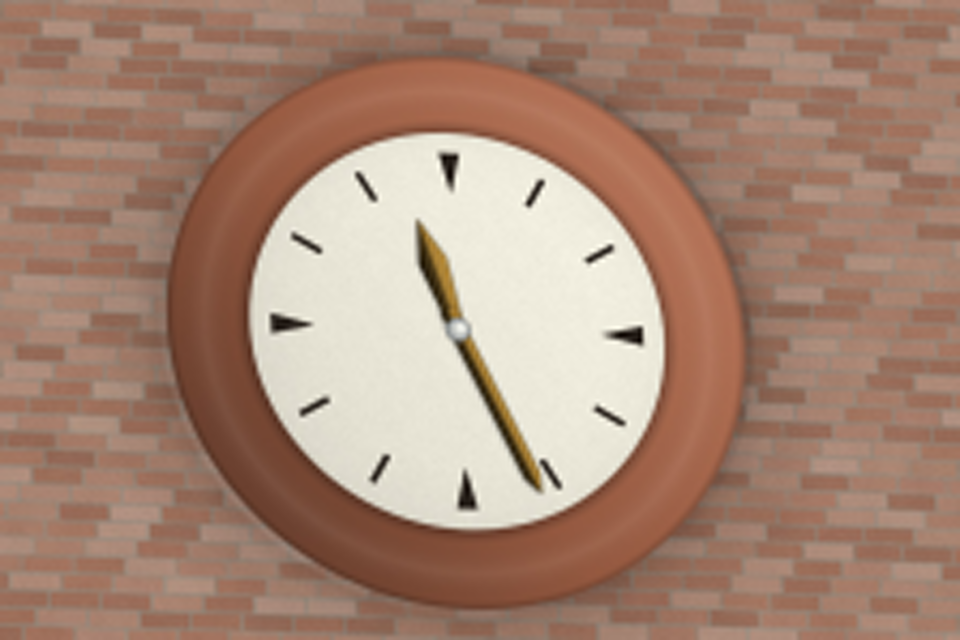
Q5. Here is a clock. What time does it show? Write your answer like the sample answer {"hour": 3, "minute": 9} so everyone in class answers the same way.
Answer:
{"hour": 11, "minute": 26}
